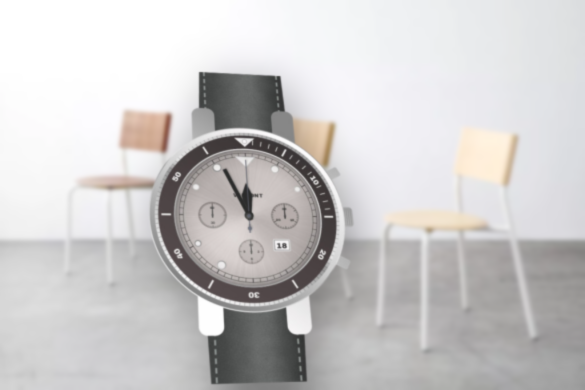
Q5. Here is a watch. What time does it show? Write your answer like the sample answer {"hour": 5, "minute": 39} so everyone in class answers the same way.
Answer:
{"hour": 11, "minute": 56}
